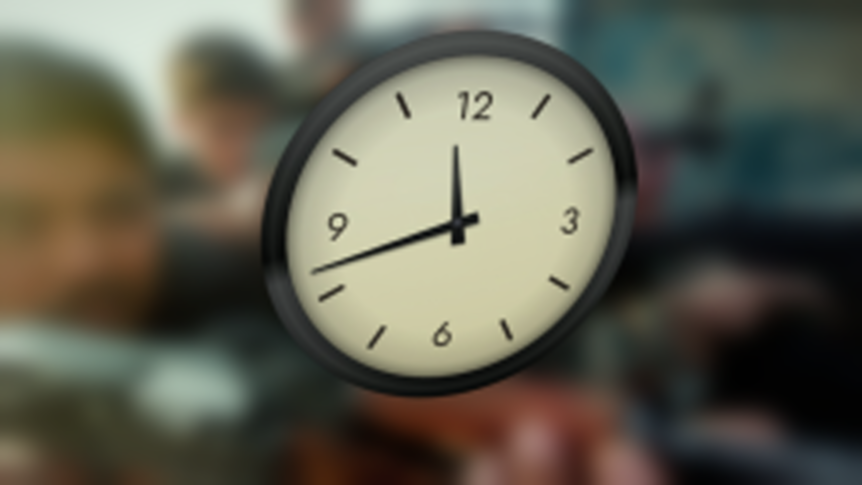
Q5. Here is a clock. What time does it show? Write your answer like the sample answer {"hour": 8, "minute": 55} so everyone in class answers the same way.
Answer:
{"hour": 11, "minute": 42}
